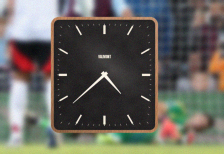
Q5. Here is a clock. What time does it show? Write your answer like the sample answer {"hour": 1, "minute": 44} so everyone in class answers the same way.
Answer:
{"hour": 4, "minute": 38}
